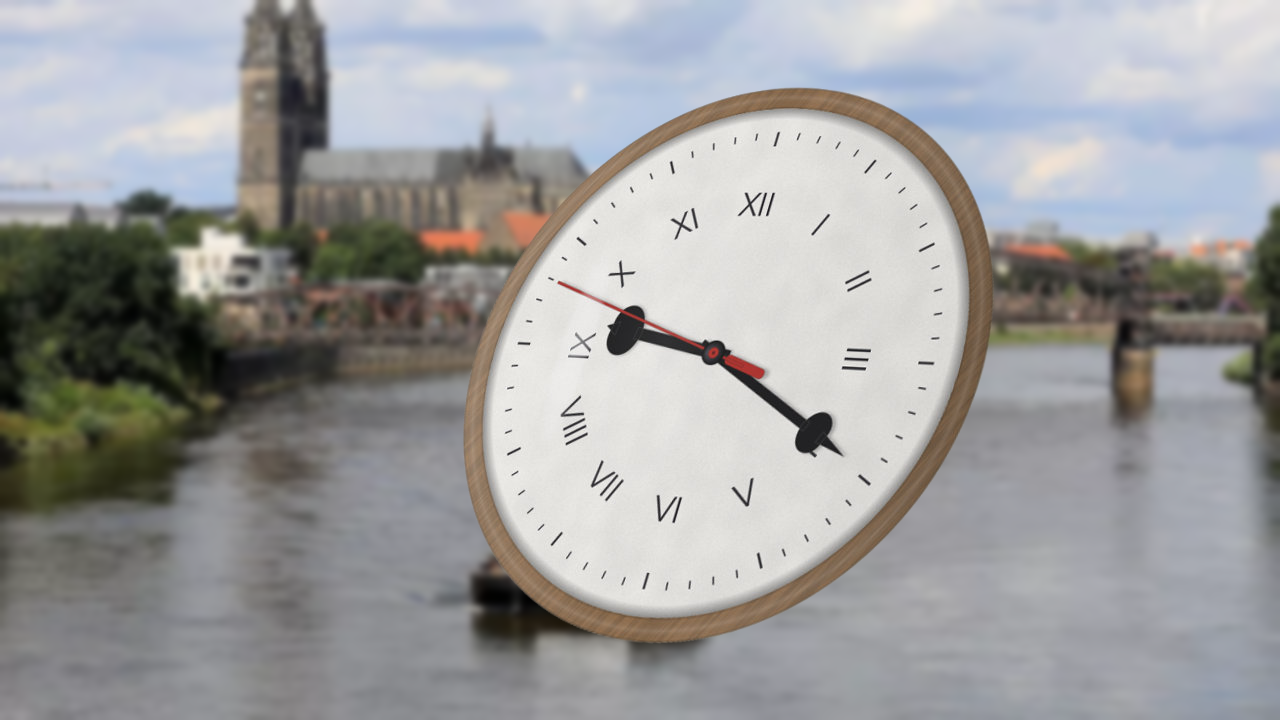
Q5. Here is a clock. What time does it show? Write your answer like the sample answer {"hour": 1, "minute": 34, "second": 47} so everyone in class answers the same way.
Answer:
{"hour": 9, "minute": 19, "second": 48}
